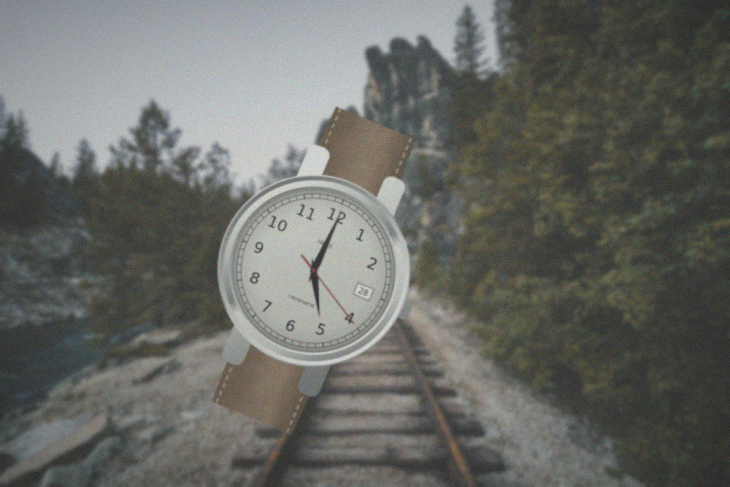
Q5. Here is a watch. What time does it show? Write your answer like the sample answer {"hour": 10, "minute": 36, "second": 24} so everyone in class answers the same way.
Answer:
{"hour": 5, "minute": 0, "second": 20}
